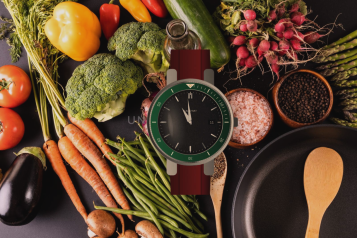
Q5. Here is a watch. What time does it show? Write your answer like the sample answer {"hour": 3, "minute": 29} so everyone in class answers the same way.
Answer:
{"hour": 10, "minute": 59}
